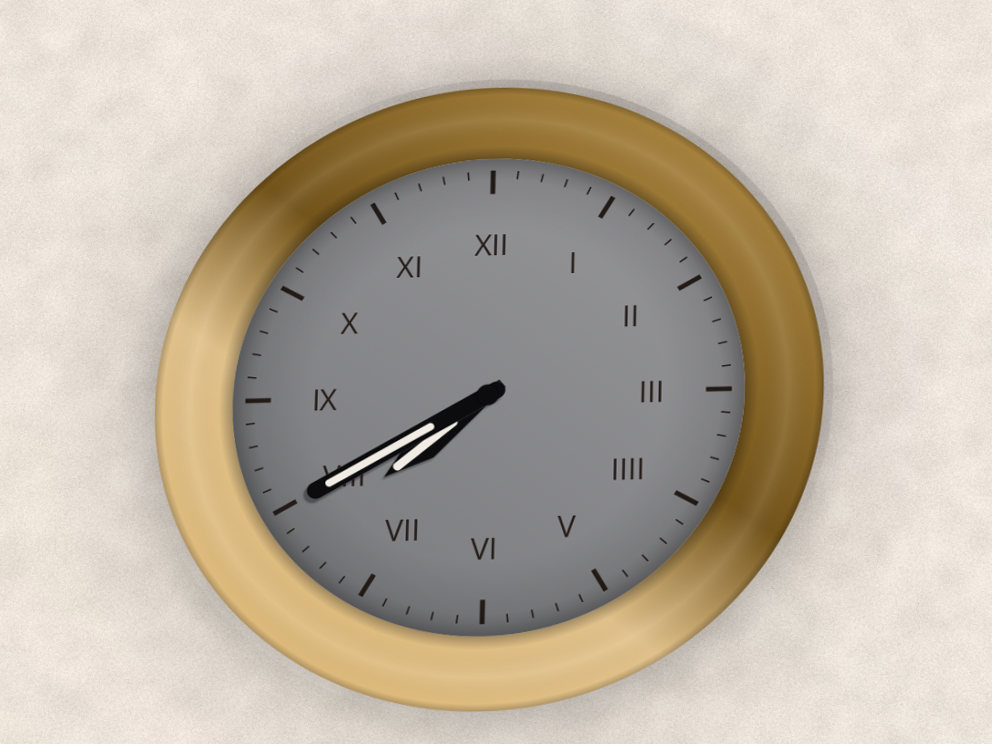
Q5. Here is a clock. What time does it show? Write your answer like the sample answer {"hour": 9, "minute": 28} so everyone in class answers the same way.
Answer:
{"hour": 7, "minute": 40}
